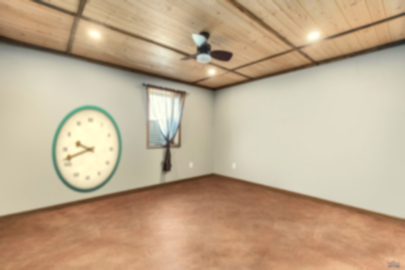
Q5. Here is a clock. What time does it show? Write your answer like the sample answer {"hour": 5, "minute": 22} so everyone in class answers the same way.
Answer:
{"hour": 9, "minute": 42}
